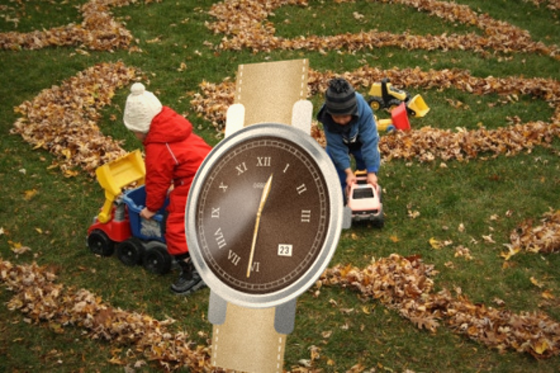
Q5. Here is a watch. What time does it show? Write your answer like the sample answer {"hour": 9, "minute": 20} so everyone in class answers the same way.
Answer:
{"hour": 12, "minute": 31}
